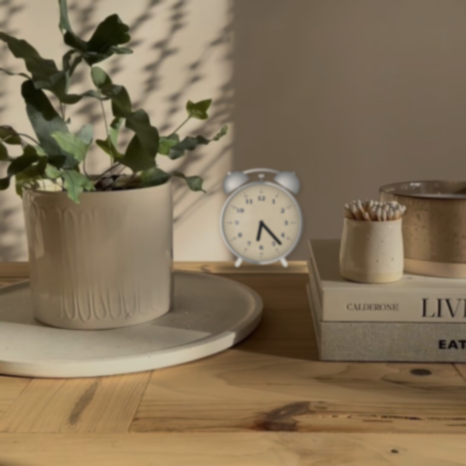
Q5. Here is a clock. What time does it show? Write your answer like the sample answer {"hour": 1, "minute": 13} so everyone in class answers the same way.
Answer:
{"hour": 6, "minute": 23}
